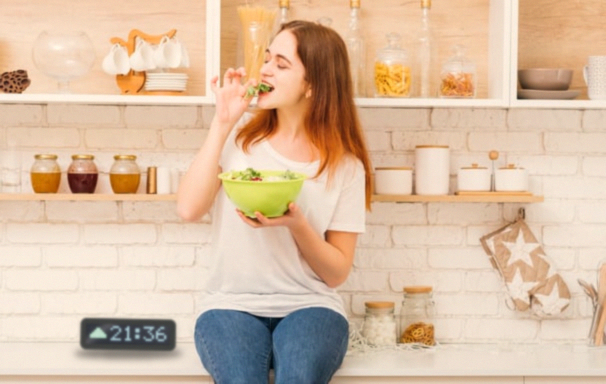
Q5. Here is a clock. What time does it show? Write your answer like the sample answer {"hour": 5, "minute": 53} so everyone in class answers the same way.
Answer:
{"hour": 21, "minute": 36}
